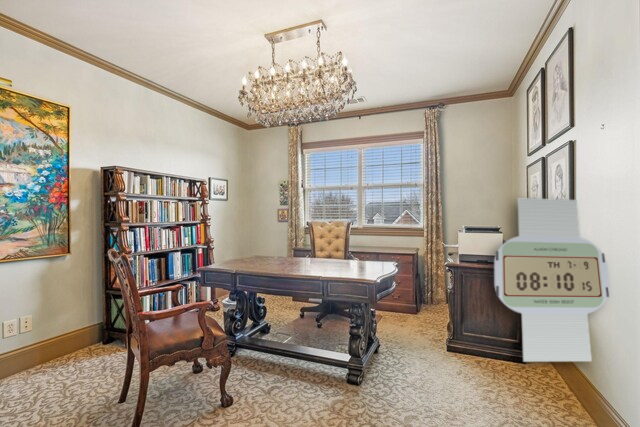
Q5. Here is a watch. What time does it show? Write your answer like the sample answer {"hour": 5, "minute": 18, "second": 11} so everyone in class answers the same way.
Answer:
{"hour": 8, "minute": 10, "second": 15}
